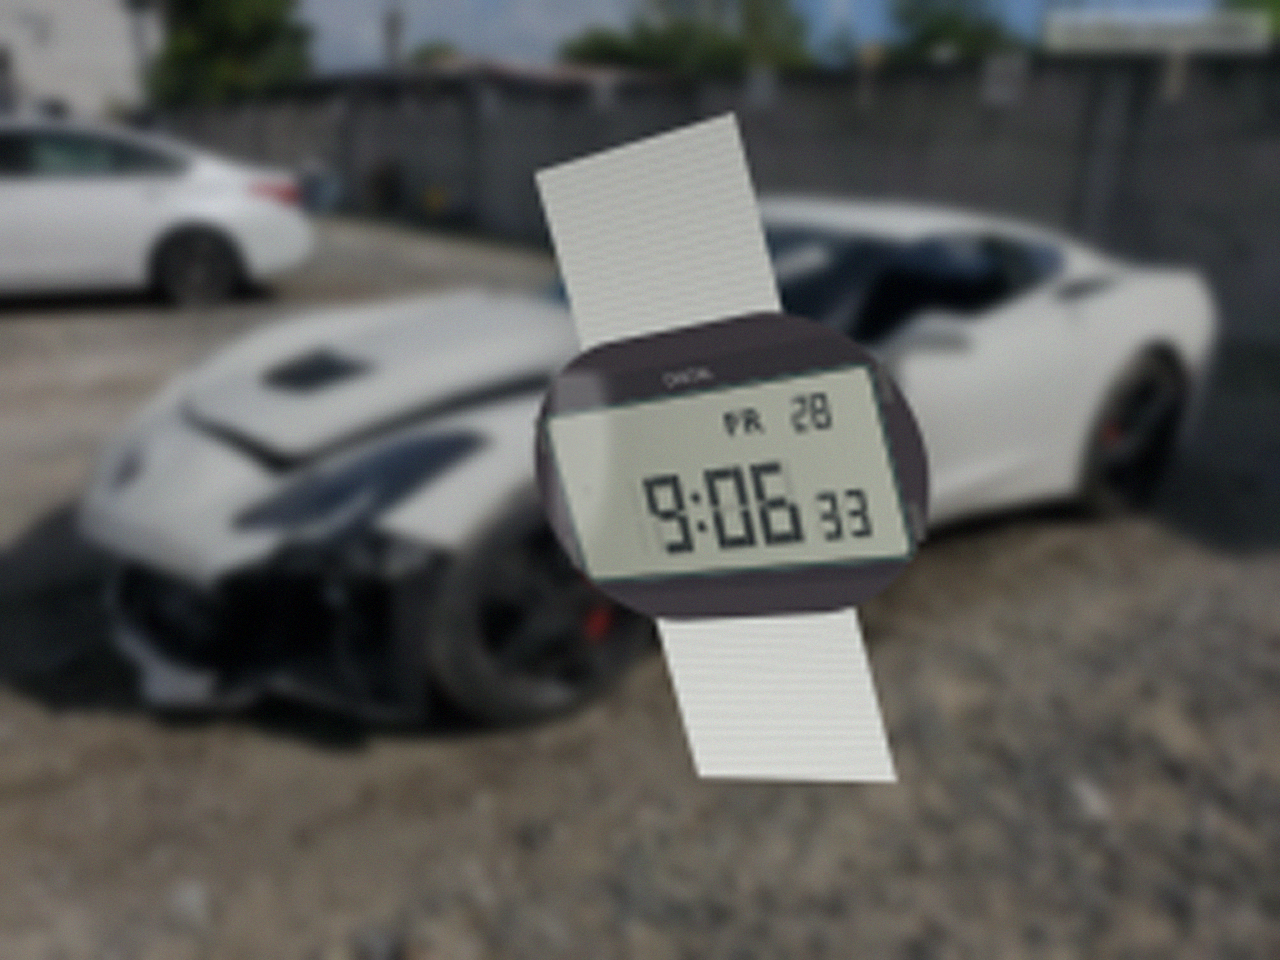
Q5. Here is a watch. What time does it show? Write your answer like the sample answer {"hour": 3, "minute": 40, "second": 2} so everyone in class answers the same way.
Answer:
{"hour": 9, "minute": 6, "second": 33}
